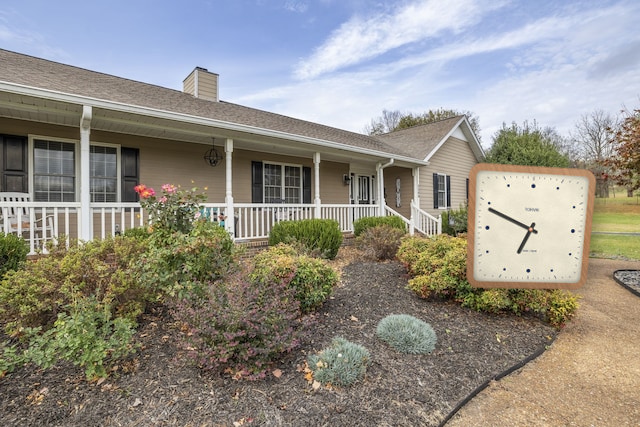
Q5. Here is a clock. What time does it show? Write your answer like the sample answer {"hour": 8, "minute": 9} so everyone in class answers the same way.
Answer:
{"hour": 6, "minute": 49}
